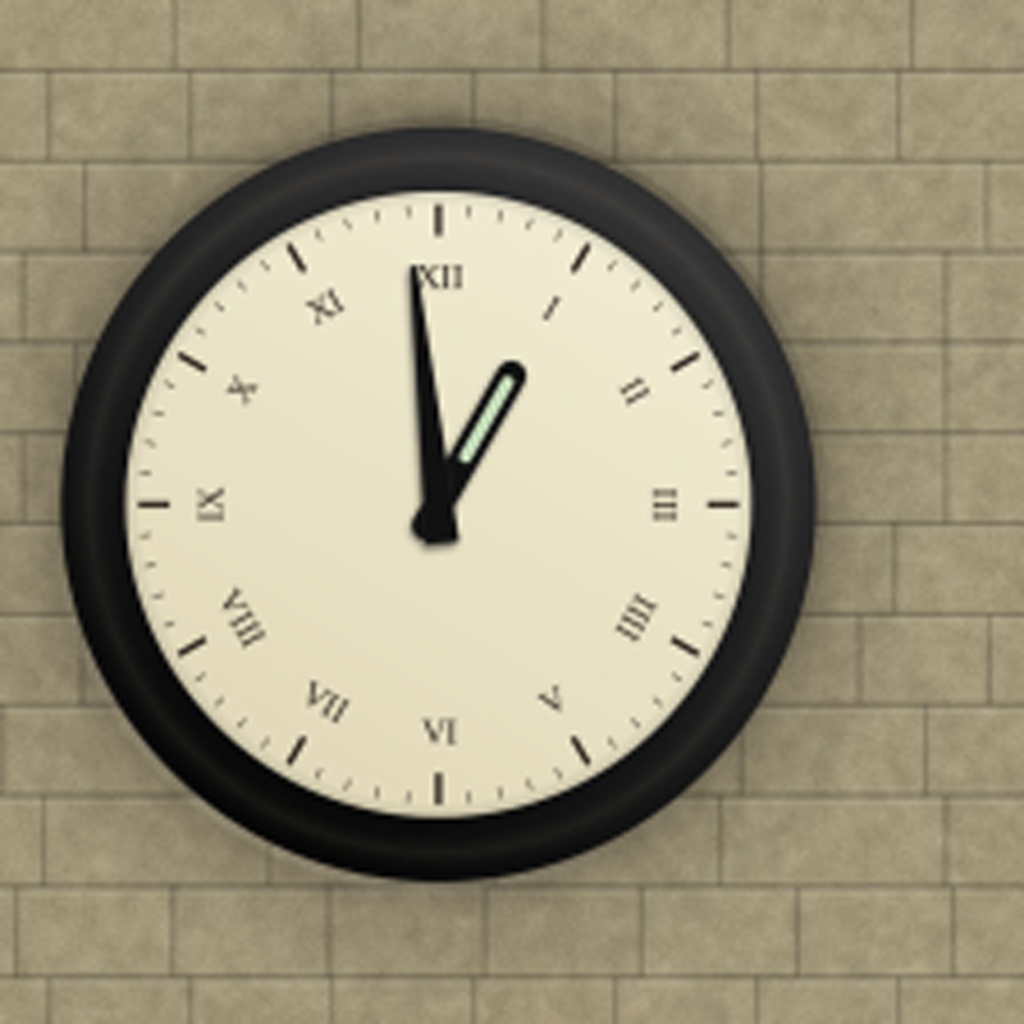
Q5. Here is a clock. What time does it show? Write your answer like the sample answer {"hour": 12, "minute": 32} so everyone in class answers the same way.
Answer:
{"hour": 12, "minute": 59}
